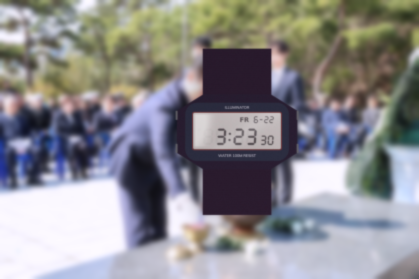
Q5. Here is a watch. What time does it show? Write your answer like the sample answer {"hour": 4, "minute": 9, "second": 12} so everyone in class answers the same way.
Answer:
{"hour": 3, "minute": 23, "second": 30}
